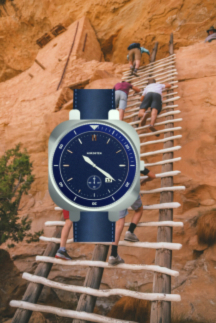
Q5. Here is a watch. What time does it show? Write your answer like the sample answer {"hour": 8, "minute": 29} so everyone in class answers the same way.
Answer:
{"hour": 10, "minute": 21}
